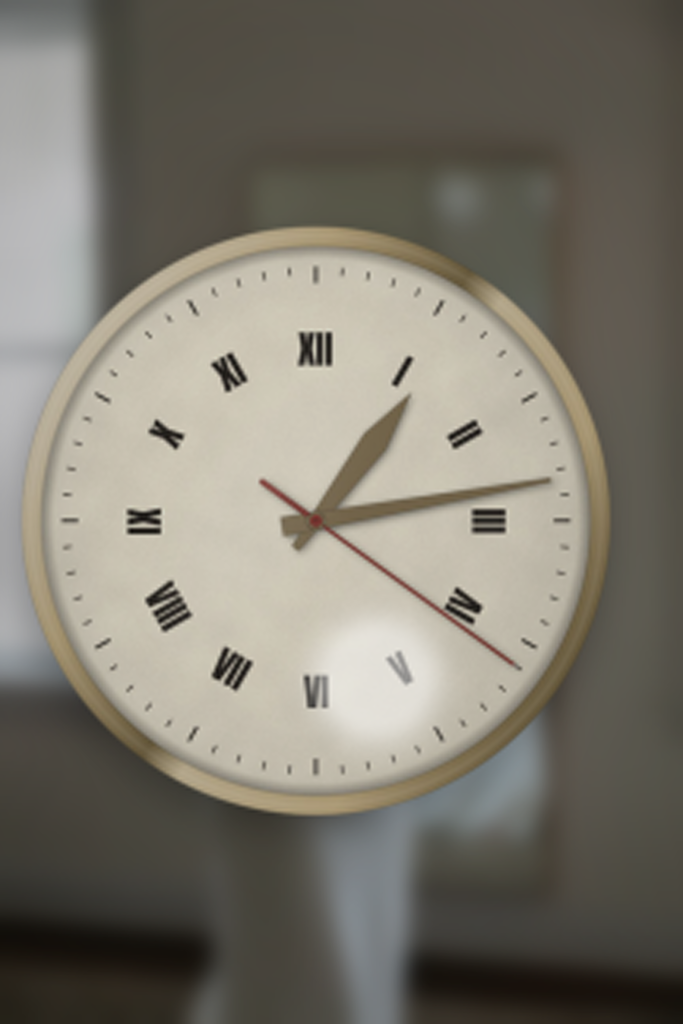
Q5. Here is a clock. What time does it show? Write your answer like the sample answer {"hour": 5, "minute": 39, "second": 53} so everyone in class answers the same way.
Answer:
{"hour": 1, "minute": 13, "second": 21}
